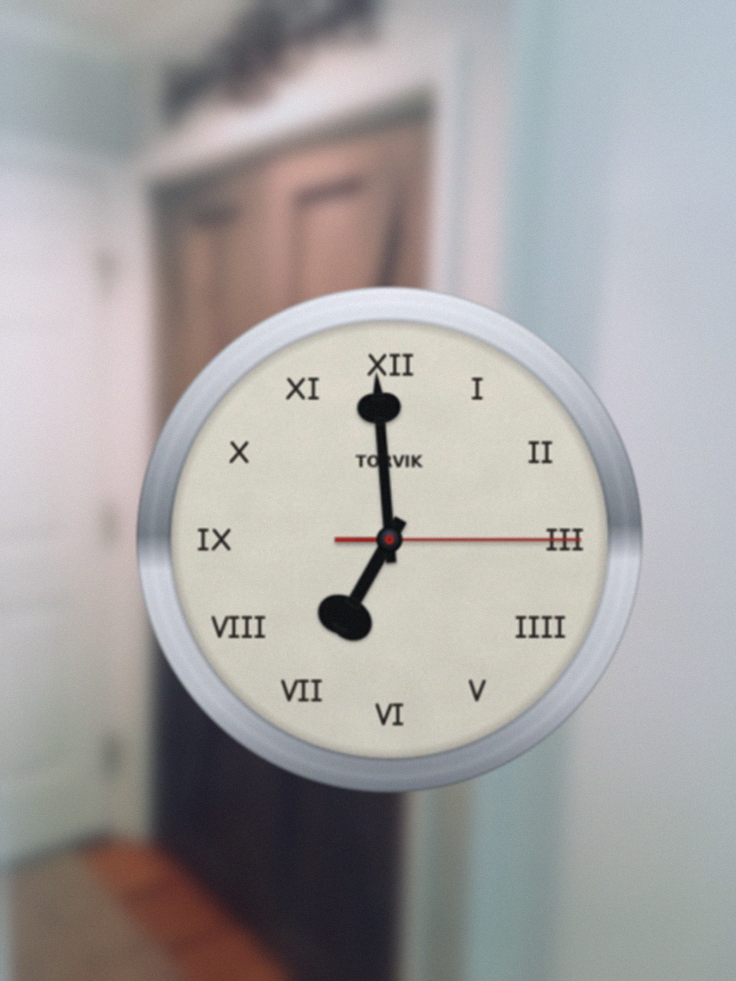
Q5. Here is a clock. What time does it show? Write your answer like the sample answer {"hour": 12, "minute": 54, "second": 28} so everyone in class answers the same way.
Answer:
{"hour": 6, "minute": 59, "second": 15}
